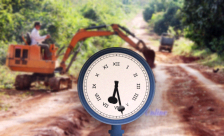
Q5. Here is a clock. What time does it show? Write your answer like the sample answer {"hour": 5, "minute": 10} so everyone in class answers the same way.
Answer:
{"hour": 6, "minute": 28}
